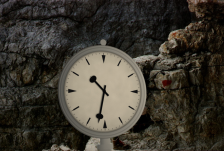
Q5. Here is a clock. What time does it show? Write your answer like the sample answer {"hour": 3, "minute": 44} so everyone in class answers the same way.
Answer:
{"hour": 10, "minute": 32}
